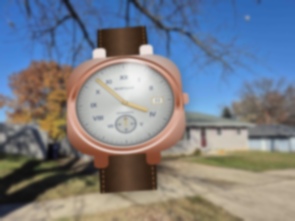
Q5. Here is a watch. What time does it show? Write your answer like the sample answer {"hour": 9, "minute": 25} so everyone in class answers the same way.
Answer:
{"hour": 3, "minute": 53}
